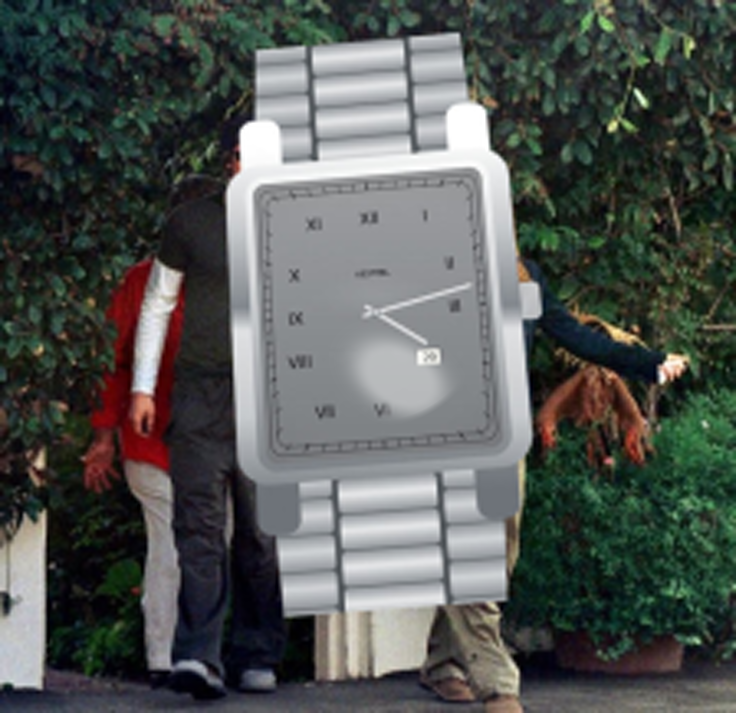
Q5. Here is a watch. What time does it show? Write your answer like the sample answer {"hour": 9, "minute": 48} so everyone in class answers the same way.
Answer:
{"hour": 4, "minute": 13}
